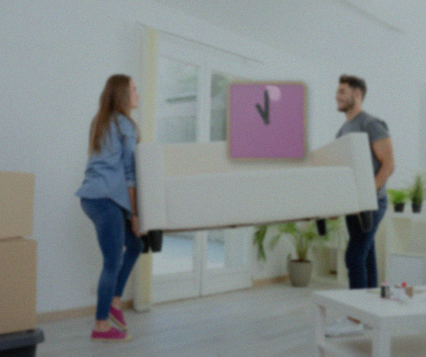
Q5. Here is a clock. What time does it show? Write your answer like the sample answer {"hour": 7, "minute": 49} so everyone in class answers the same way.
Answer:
{"hour": 11, "minute": 0}
